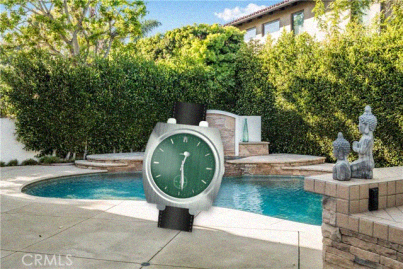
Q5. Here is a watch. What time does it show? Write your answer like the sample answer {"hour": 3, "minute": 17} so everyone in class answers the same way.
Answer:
{"hour": 12, "minute": 29}
